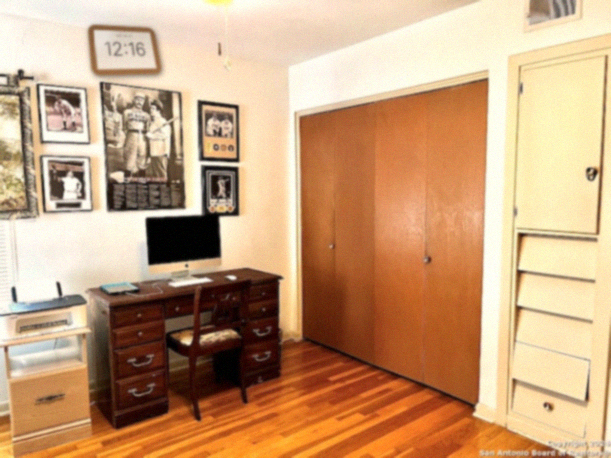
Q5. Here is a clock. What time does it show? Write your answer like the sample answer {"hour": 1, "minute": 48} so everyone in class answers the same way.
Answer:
{"hour": 12, "minute": 16}
